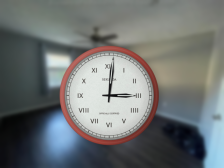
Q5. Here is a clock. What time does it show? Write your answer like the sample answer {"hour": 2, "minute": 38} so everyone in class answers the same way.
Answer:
{"hour": 3, "minute": 1}
